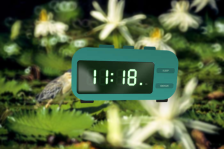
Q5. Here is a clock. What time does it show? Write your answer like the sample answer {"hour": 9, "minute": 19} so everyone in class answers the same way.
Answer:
{"hour": 11, "minute": 18}
